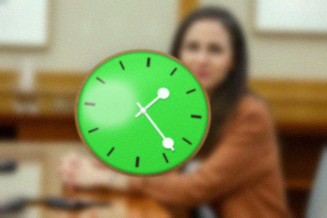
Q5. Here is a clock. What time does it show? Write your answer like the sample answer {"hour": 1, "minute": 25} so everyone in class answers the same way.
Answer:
{"hour": 1, "minute": 23}
